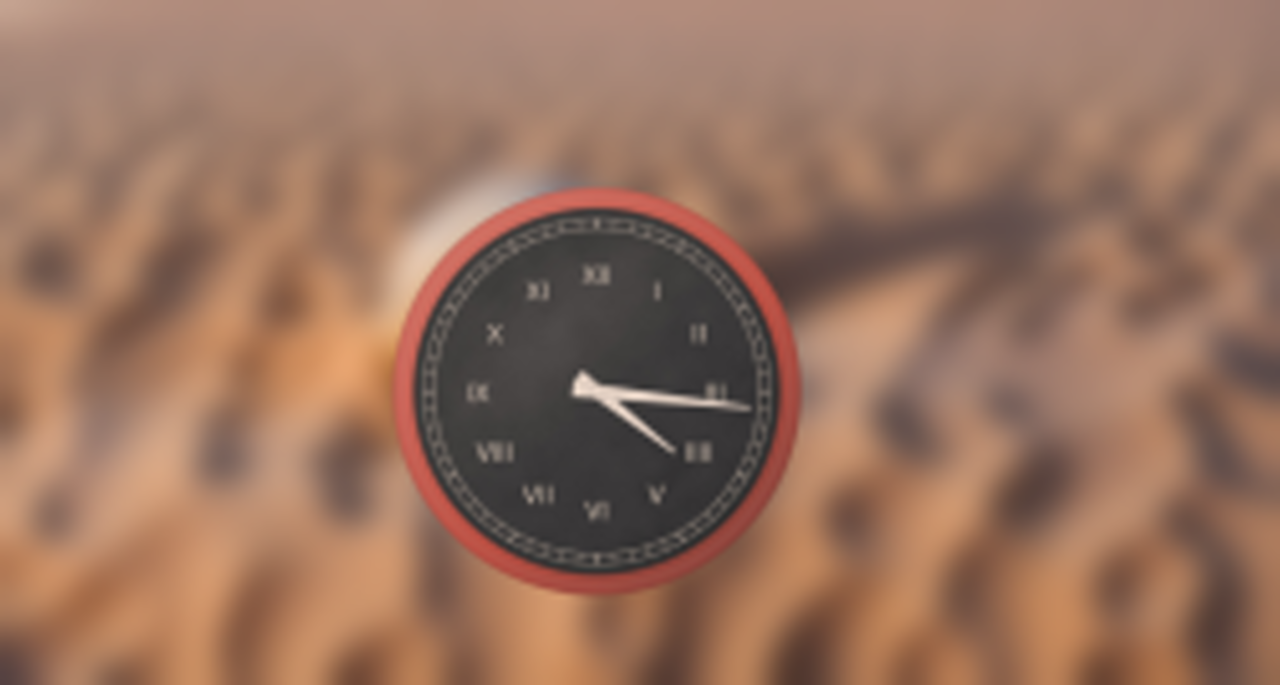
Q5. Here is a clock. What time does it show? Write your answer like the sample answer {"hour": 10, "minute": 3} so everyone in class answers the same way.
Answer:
{"hour": 4, "minute": 16}
